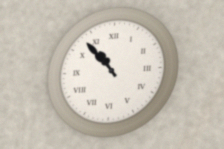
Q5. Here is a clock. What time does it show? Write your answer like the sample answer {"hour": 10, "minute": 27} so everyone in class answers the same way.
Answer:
{"hour": 10, "minute": 53}
